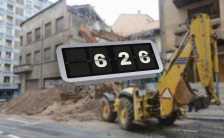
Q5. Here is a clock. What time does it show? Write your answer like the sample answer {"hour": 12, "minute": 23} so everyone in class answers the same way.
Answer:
{"hour": 6, "minute": 26}
